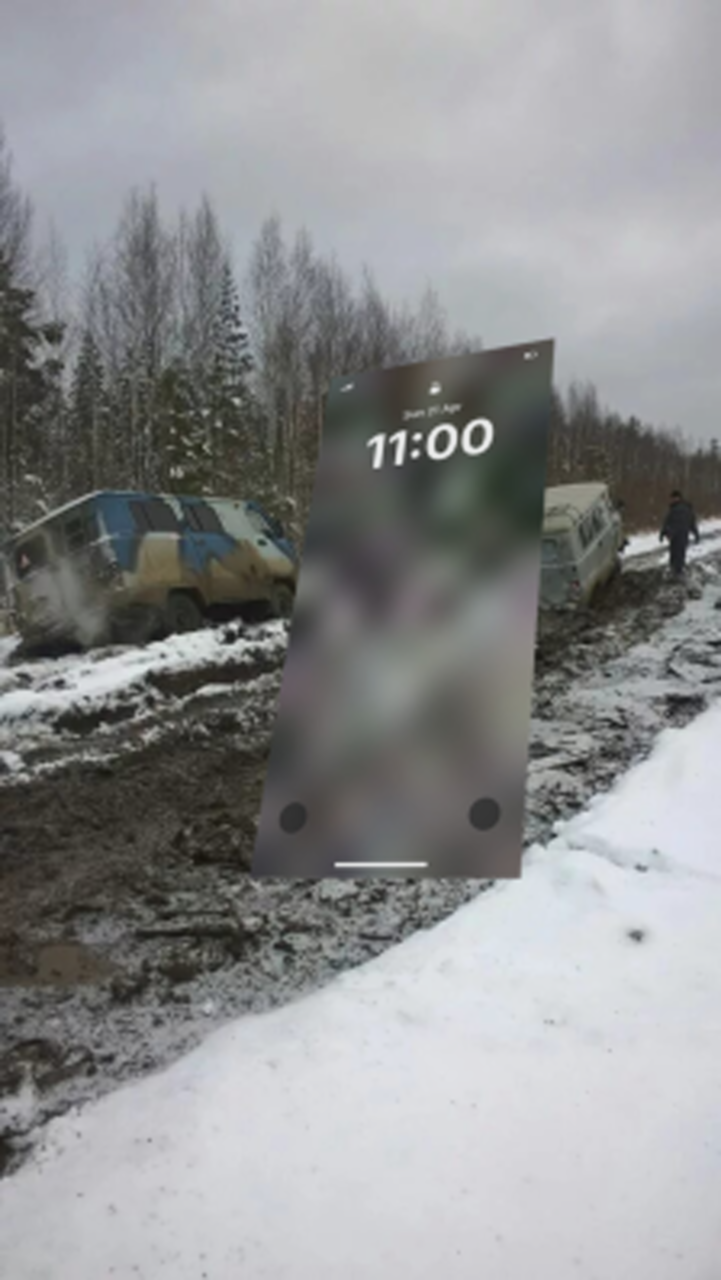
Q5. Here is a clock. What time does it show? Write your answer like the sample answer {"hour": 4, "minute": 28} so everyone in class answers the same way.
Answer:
{"hour": 11, "minute": 0}
